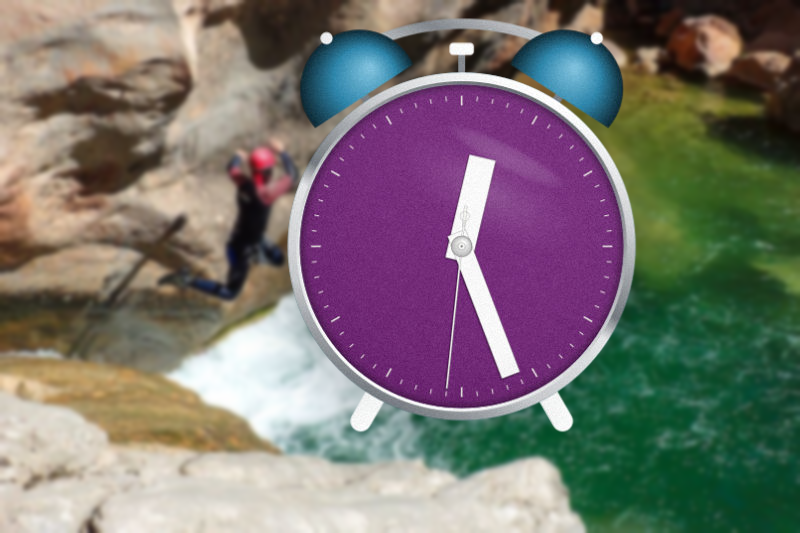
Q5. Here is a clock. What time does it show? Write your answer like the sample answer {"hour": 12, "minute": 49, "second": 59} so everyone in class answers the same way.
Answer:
{"hour": 12, "minute": 26, "second": 31}
